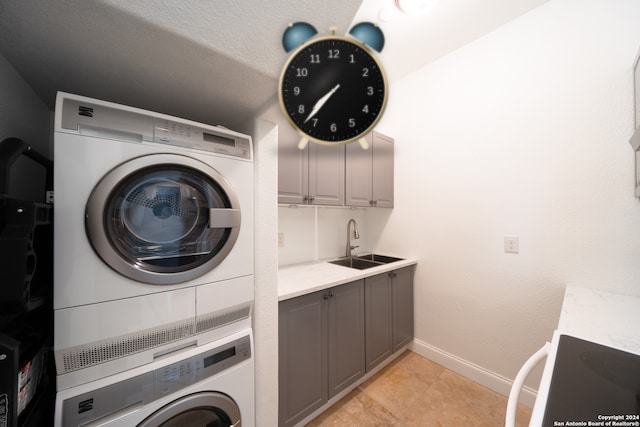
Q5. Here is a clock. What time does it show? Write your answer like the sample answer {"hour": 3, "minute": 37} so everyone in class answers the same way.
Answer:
{"hour": 7, "minute": 37}
